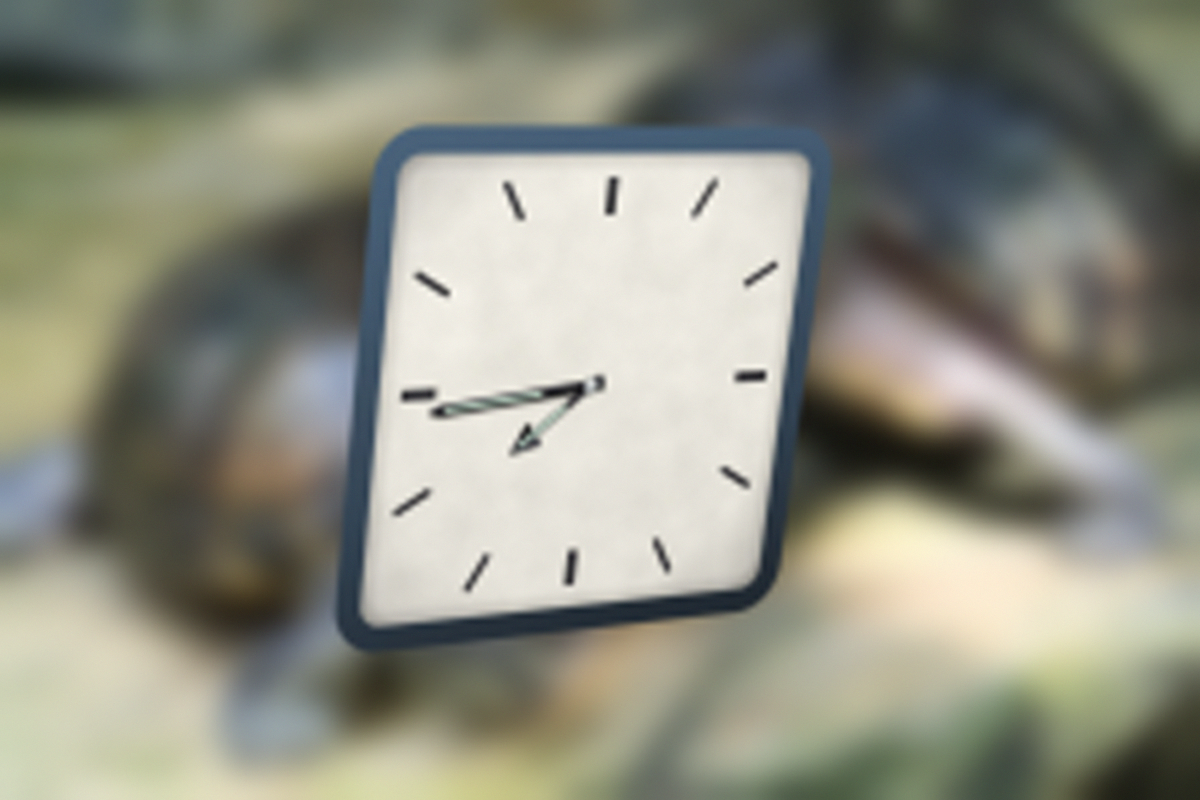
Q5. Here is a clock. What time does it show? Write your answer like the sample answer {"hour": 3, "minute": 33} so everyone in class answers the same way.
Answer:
{"hour": 7, "minute": 44}
